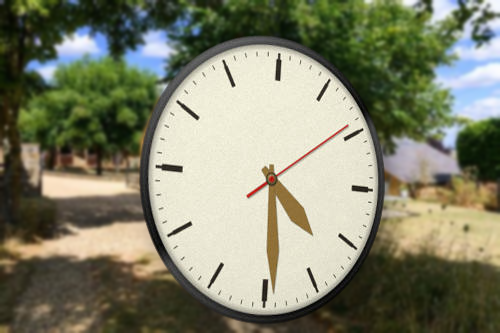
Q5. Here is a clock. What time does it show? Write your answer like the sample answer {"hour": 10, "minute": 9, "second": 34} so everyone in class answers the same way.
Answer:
{"hour": 4, "minute": 29, "second": 9}
